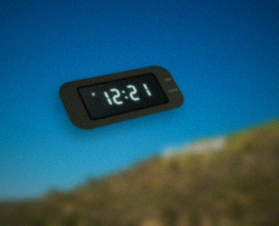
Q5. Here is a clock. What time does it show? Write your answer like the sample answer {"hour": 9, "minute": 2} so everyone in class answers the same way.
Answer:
{"hour": 12, "minute": 21}
